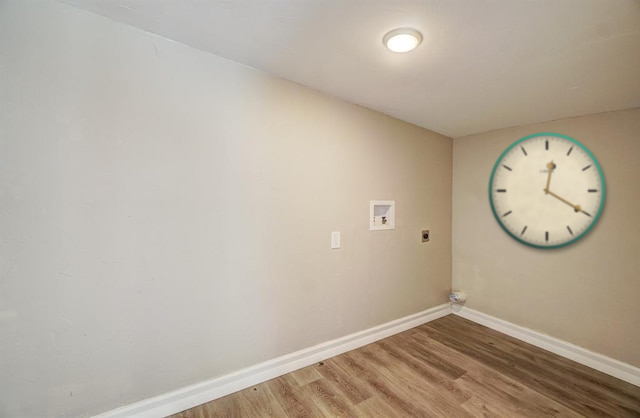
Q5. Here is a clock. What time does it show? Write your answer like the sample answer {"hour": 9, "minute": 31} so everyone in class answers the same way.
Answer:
{"hour": 12, "minute": 20}
